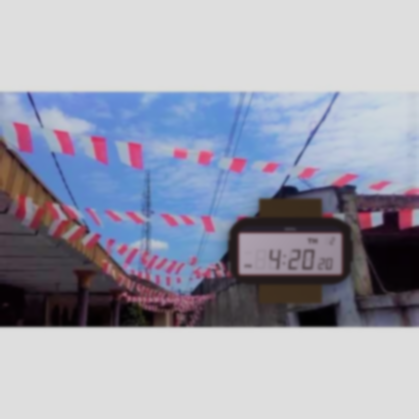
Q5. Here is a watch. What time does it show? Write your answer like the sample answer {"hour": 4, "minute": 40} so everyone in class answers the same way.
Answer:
{"hour": 4, "minute": 20}
